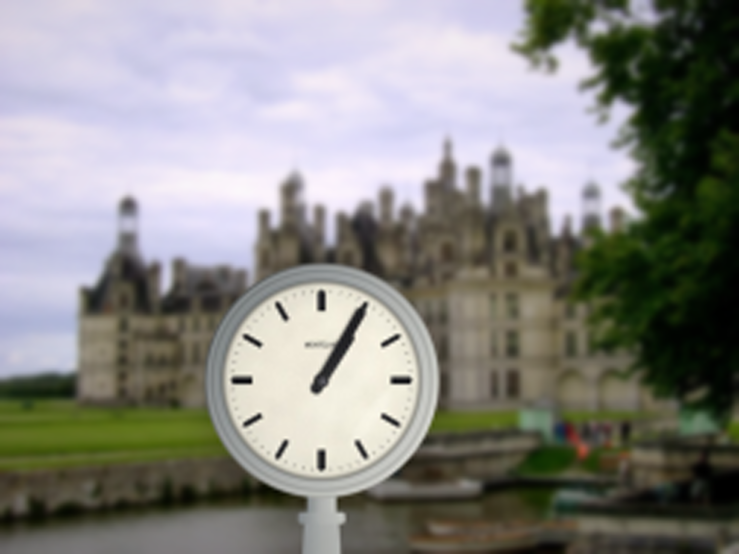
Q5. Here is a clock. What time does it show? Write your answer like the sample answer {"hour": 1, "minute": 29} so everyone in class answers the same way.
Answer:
{"hour": 1, "minute": 5}
